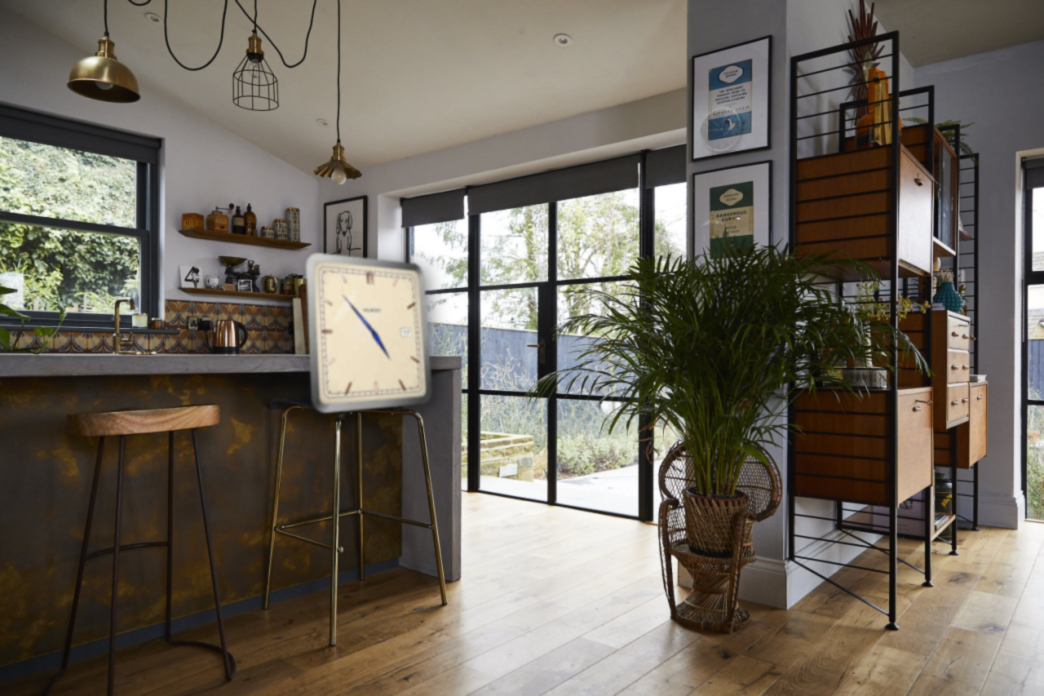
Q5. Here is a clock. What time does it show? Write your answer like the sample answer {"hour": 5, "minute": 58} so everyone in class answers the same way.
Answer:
{"hour": 4, "minute": 53}
